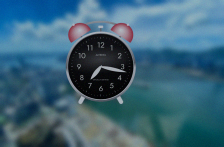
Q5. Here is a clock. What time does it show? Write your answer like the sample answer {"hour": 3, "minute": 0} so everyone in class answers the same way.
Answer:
{"hour": 7, "minute": 17}
